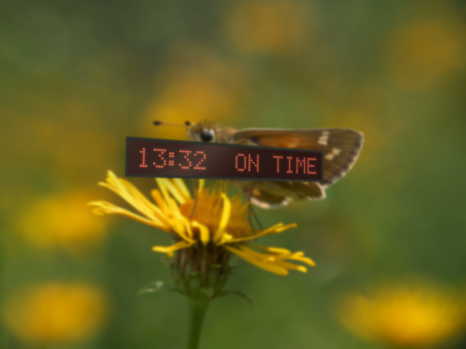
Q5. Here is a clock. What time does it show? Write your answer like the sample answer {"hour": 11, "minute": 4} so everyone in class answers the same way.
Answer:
{"hour": 13, "minute": 32}
